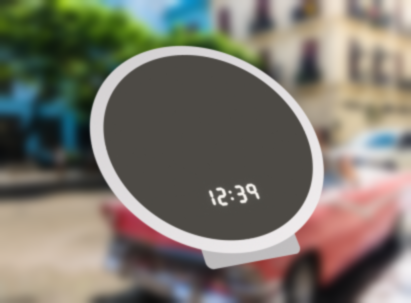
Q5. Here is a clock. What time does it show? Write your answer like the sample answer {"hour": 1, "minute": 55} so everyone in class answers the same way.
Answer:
{"hour": 12, "minute": 39}
